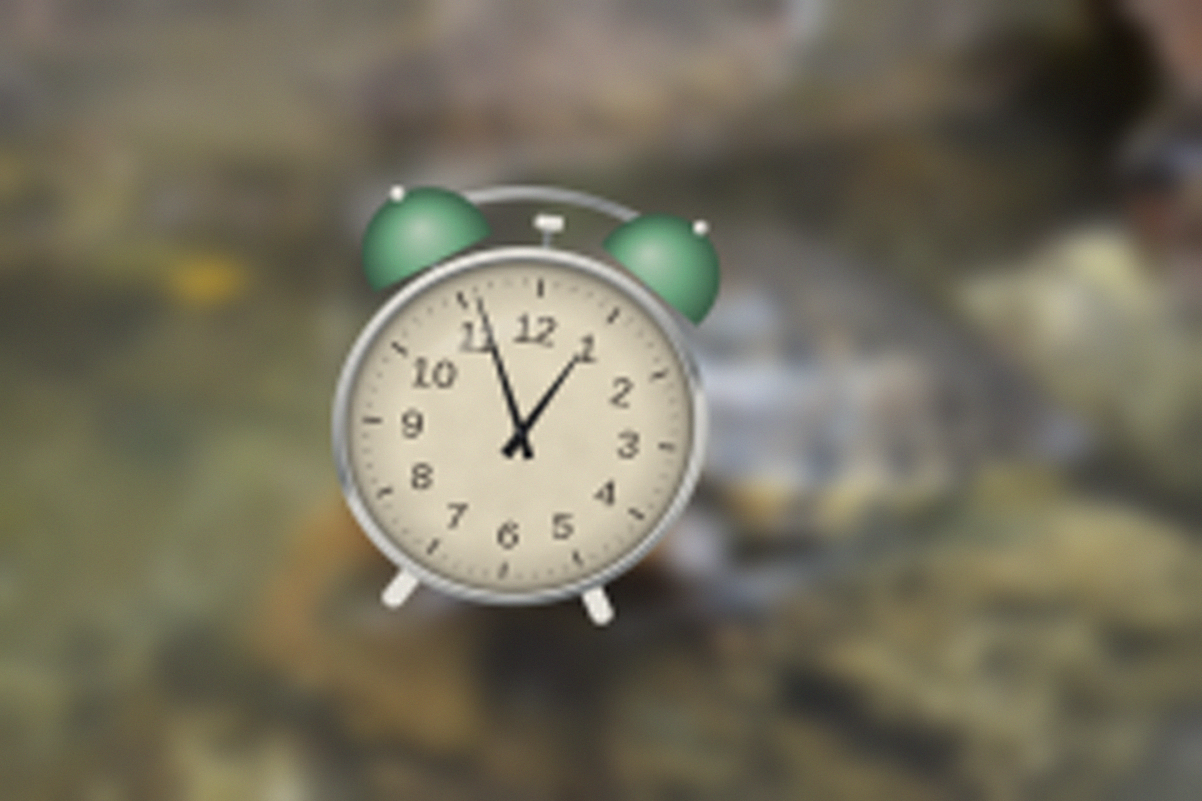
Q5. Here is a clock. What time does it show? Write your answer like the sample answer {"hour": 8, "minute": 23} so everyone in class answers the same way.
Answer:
{"hour": 12, "minute": 56}
